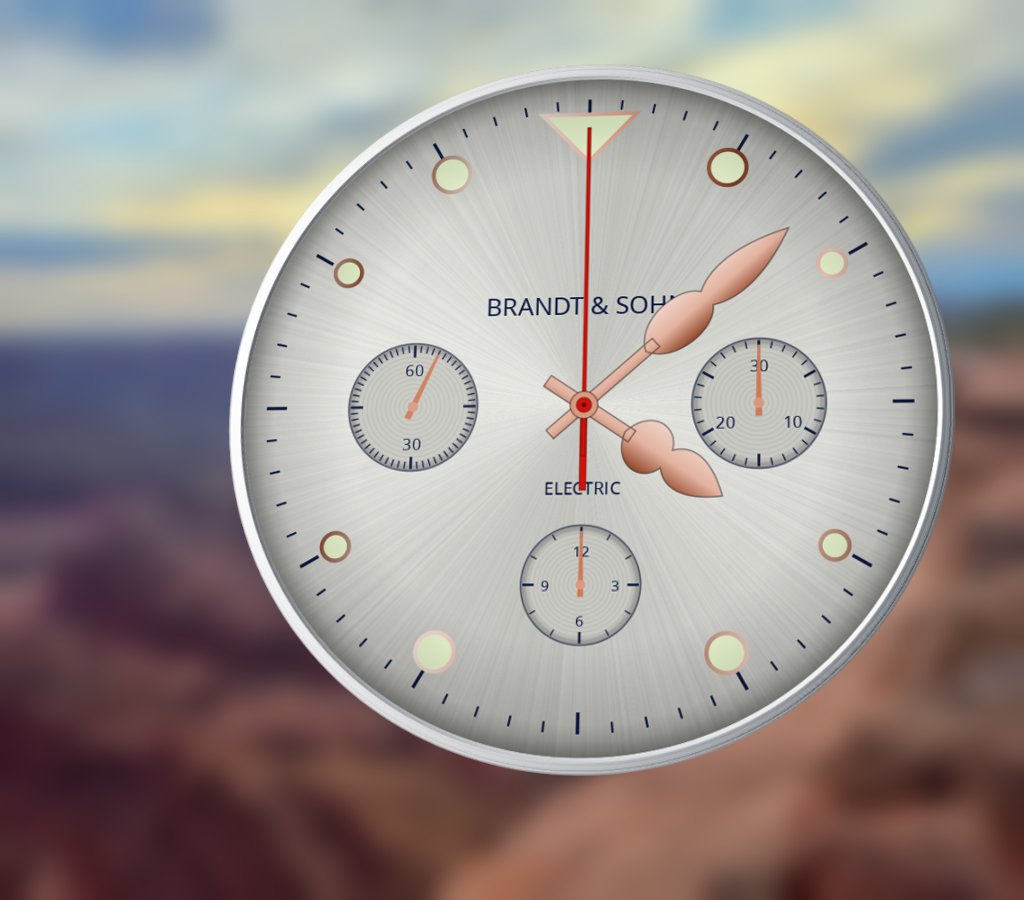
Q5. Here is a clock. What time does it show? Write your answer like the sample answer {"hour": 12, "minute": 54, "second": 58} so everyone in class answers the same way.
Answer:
{"hour": 4, "minute": 8, "second": 4}
